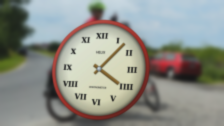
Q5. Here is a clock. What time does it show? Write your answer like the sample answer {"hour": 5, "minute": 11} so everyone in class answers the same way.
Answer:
{"hour": 4, "minute": 7}
